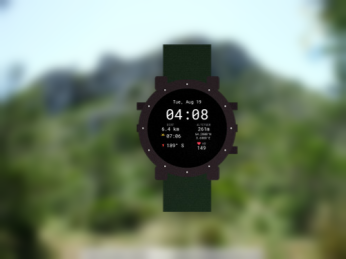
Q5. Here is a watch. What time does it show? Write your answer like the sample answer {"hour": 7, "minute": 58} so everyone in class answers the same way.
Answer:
{"hour": 4, "minute": 8}
